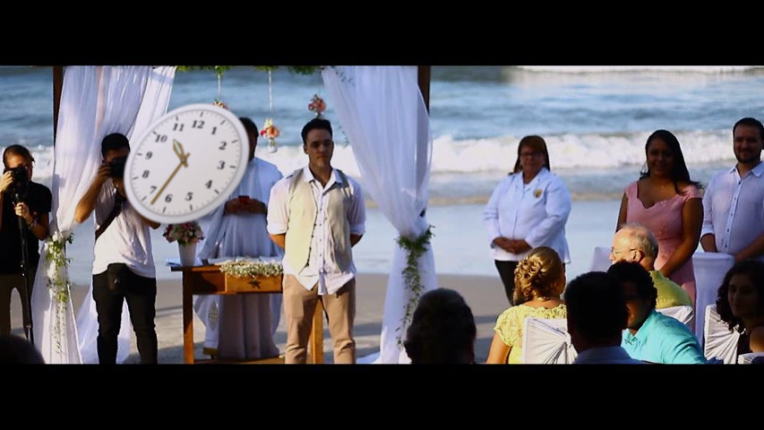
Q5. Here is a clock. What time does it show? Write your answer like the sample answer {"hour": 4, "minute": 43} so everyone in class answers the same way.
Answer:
{"hour": 10, "minute": 33}
